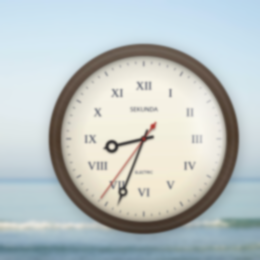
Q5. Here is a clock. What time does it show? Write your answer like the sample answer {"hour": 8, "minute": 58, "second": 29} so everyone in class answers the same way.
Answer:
{"hour": 8, "minute": 33, "second": 36}
